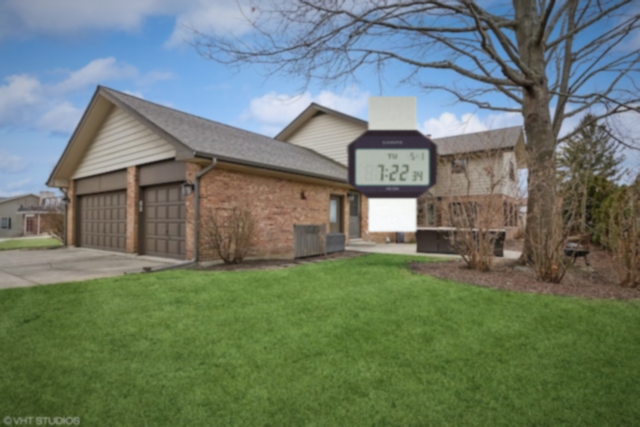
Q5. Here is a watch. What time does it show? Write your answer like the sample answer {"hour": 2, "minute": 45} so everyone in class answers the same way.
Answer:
{"hour": 7, "minute": 22}
